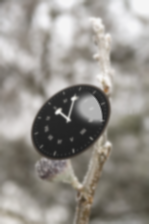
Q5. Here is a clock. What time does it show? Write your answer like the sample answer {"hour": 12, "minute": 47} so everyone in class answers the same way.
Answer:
{"hour": 9, "minute": 59}
